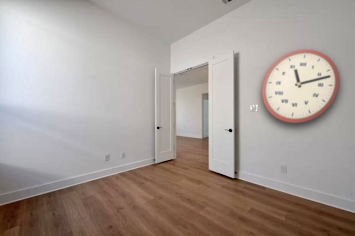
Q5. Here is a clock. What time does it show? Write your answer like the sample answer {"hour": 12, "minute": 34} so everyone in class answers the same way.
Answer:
{"hour": 11, "minute": 12}
